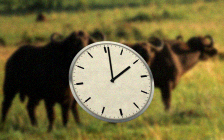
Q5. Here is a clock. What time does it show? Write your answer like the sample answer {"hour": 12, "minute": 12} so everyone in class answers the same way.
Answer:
{"hour": 2, "minute": 1}
